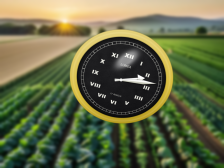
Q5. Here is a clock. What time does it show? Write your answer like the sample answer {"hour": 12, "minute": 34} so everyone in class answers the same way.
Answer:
{"hour": 2, "minute": 13}
